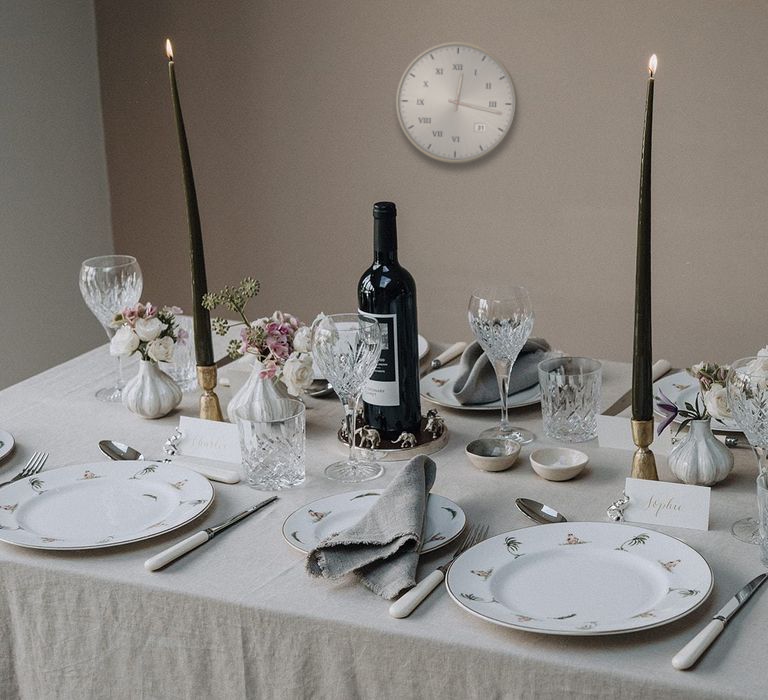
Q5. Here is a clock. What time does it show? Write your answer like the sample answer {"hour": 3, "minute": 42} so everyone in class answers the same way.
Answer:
{"hour": 12, "minute": 17}
